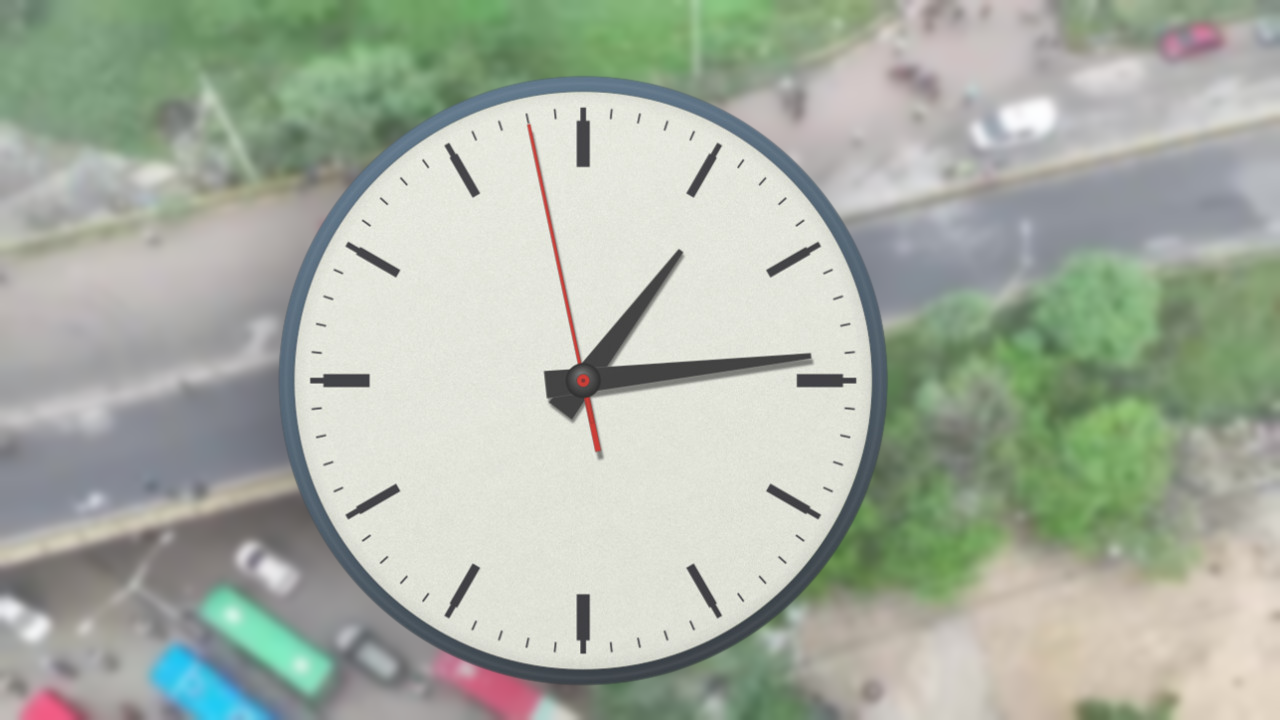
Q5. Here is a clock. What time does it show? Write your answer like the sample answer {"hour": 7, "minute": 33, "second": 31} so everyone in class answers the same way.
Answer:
{"hour": 1, "minute": 13, "second": 58}
